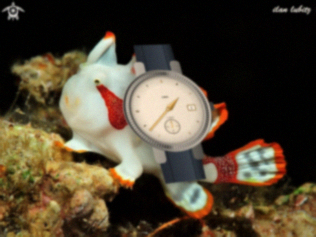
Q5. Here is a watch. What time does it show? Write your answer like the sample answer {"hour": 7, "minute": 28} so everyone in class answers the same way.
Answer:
{"hour": 1, "minute": 38}
